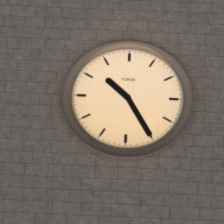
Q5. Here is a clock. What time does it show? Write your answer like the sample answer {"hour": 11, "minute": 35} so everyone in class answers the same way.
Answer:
{"hour": 10, "minute": 25}
